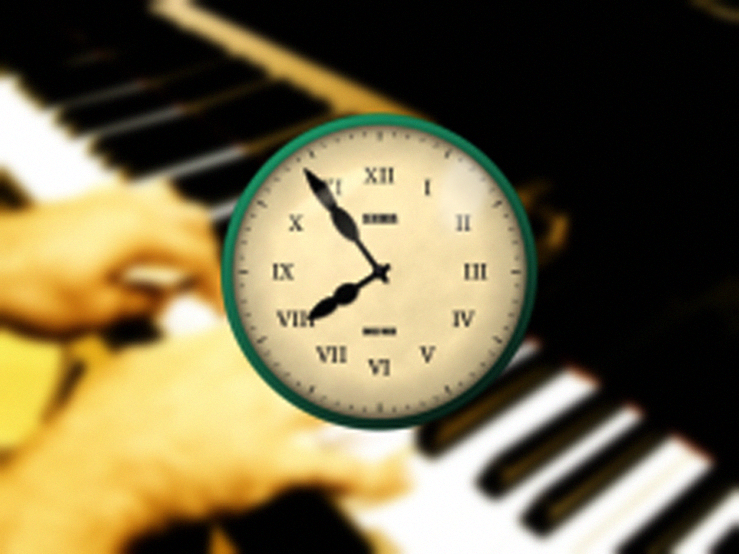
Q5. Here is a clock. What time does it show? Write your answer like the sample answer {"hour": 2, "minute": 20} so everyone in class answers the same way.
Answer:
{"hour": 7, "minute": 54}
